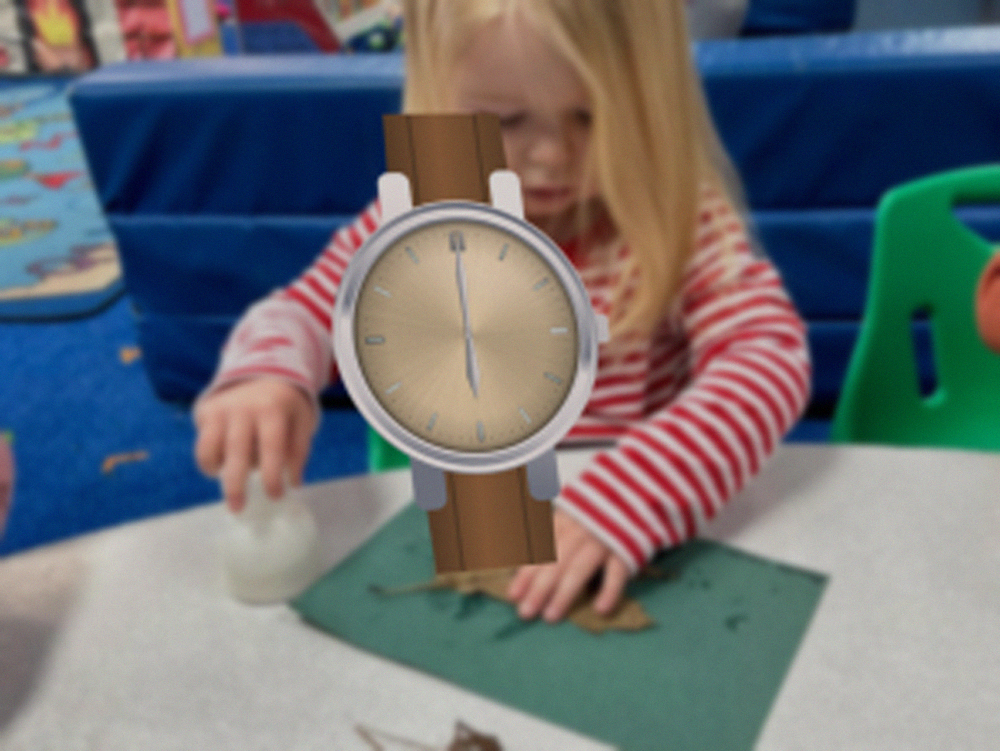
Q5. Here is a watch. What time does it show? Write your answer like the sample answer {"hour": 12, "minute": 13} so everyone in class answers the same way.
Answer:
{"hour": 6, "minute": 0}
